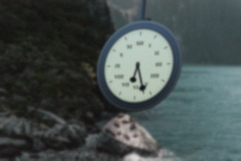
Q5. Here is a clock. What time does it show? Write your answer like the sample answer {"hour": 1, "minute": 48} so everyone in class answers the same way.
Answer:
{"hour": 6, "minute": 27}
